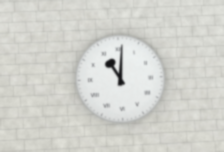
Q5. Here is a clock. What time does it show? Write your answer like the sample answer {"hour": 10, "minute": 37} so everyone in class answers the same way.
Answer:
{"hour": 11, "minute": 1}
